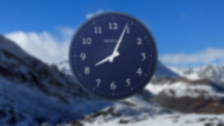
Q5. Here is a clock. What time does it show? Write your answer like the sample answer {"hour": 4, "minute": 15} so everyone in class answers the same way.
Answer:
{"hour": 8, "minute": 4}
